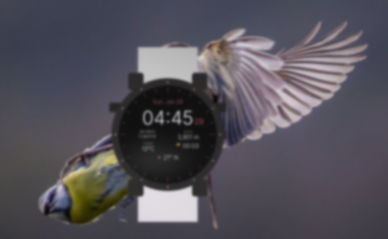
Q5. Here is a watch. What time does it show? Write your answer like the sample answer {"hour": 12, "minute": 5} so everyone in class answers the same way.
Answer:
{"hour": 4, "minute": 45}
